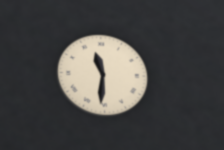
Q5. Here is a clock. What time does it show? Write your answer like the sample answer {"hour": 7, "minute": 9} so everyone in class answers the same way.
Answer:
{"hour": 11, "minute": 31}
